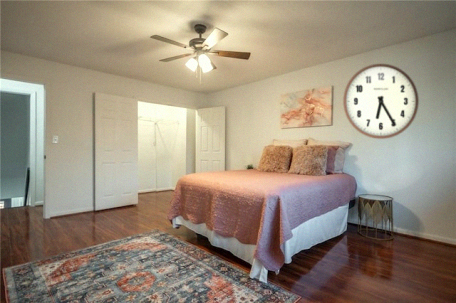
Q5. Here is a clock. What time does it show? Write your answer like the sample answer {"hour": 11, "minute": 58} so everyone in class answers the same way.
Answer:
{"hour": 6, "minute": 25}
